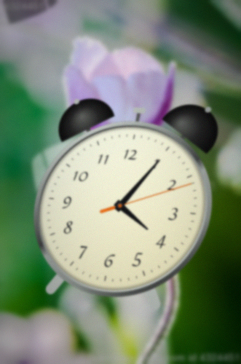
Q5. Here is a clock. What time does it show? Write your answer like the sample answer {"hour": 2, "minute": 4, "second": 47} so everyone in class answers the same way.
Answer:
{"hour": 4, "minute": 5, "second": 11}
